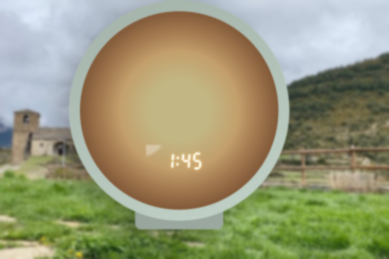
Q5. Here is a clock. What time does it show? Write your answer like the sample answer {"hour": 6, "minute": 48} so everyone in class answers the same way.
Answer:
{"hour": 1, "minute": 45}
